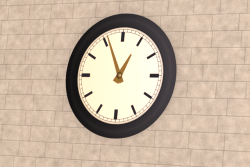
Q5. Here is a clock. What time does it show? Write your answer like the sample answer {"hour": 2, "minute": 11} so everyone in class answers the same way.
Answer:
{"hour": 12, "minute": 56}
